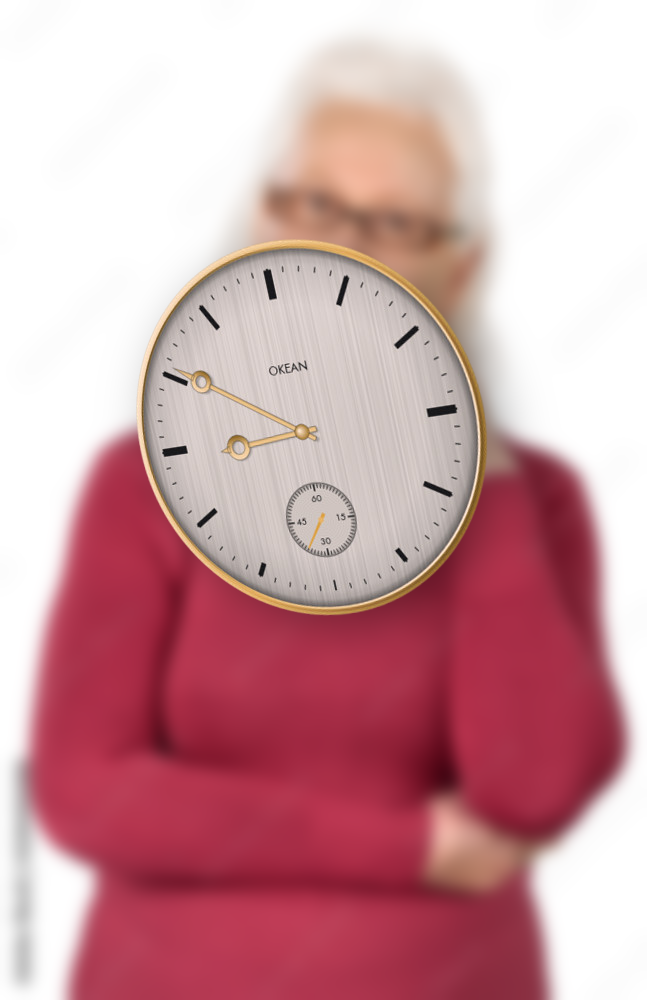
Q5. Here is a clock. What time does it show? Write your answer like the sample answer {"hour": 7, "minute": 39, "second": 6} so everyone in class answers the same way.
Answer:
{"hour": 8, "minute": 50, "second": 36}
